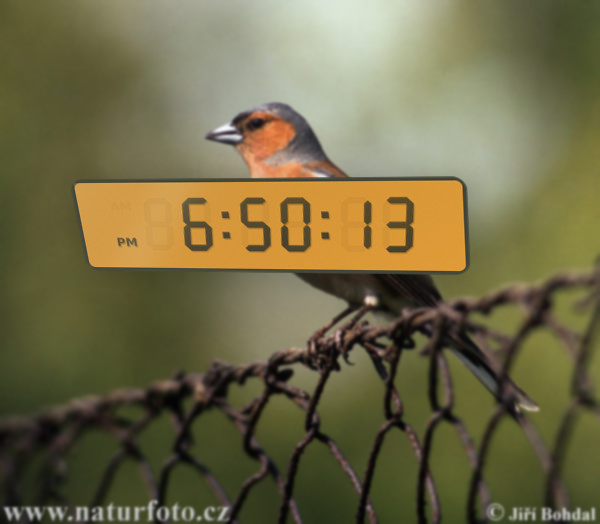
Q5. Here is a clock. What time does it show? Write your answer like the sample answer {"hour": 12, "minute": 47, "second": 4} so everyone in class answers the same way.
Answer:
{"hour": 6, "minute": 50, "second": 13}
